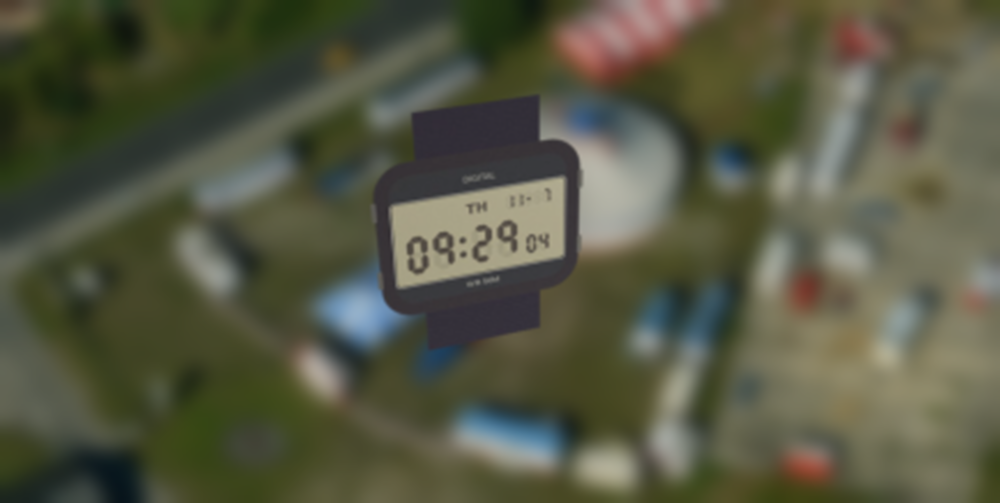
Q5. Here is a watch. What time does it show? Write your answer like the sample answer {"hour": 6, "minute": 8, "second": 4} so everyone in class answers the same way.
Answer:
{"hour": 9, "minute": 29, "second": 4}
